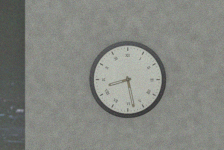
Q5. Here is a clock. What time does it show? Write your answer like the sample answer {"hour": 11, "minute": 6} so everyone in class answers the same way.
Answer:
{"hour": 8, "minute": 28}
